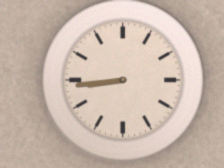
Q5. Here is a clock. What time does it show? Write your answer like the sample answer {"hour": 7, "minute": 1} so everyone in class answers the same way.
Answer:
{"hour": 8, "minute": 44}
